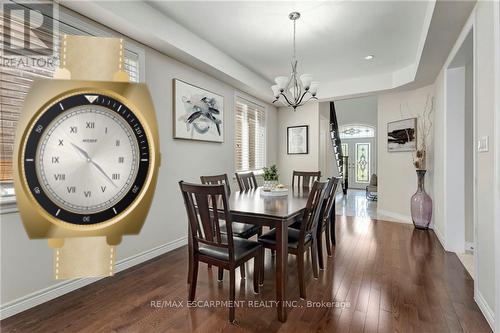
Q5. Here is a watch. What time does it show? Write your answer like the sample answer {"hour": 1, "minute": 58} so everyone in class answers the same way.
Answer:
{"hour": 10, "minute": 22}
